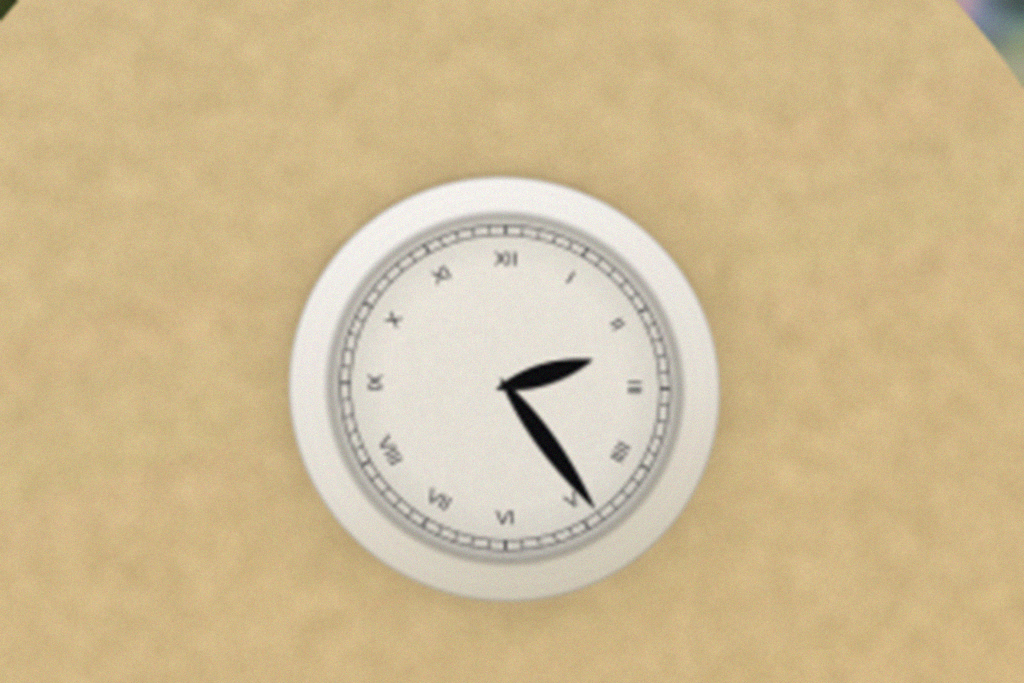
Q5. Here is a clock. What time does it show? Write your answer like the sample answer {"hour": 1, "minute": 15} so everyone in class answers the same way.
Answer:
{"hour": 2, "minute": 24}
